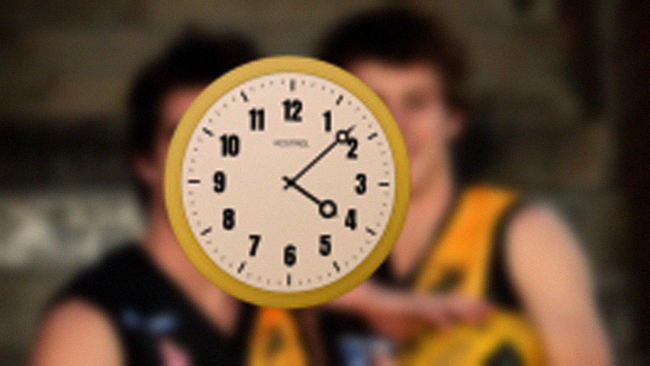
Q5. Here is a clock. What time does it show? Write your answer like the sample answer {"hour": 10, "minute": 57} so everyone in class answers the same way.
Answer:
{"hour": 4, "minute": 8}
